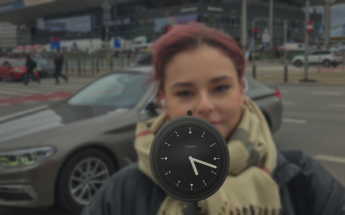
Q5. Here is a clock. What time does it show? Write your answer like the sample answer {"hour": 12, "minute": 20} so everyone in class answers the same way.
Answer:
{"hour": 5, "minute": 18}
